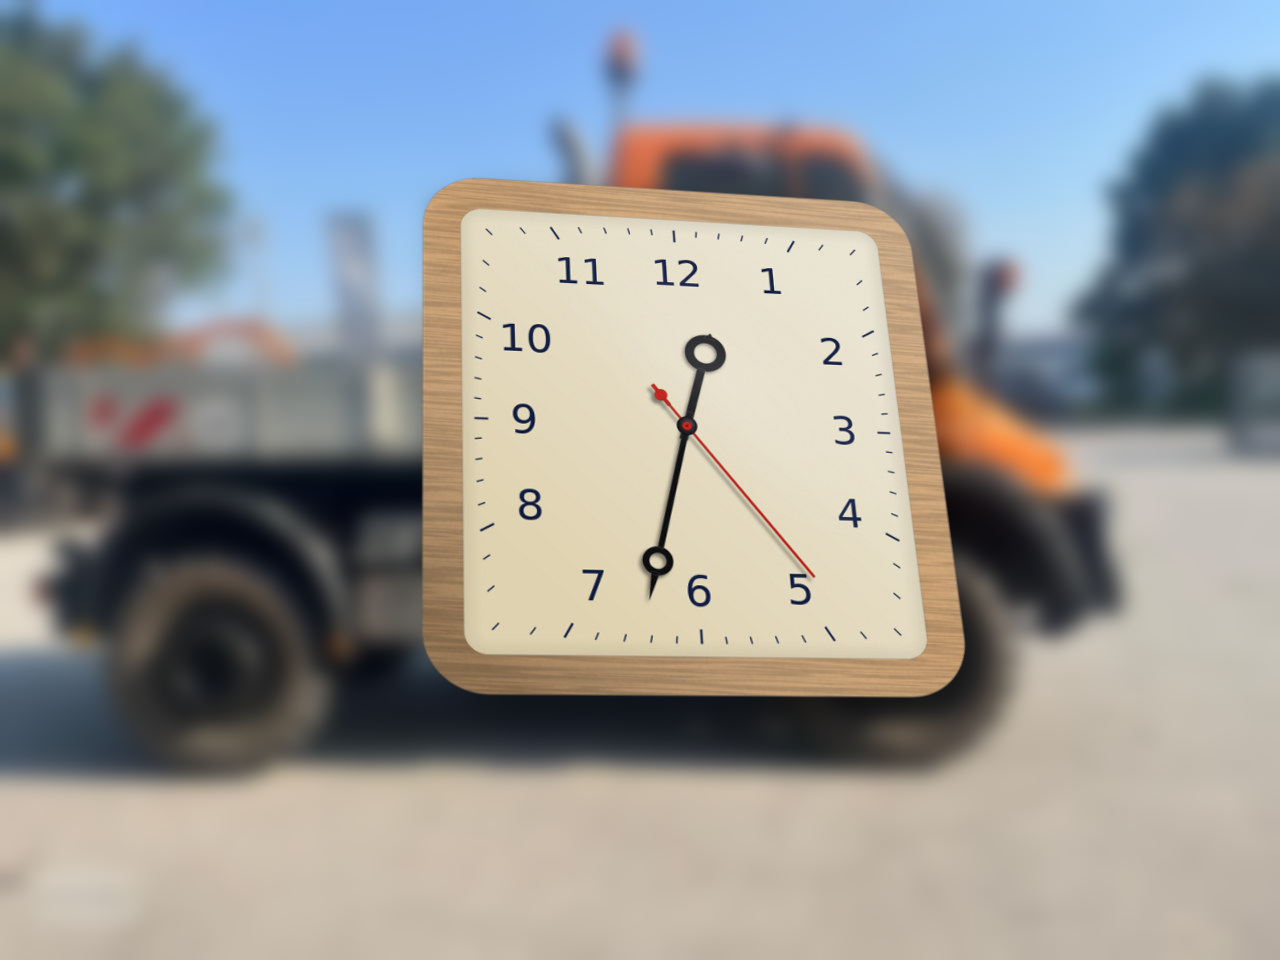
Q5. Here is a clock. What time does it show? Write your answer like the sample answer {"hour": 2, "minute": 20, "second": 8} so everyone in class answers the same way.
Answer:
{"hour": 12, "minute": 32, "second": 24}
